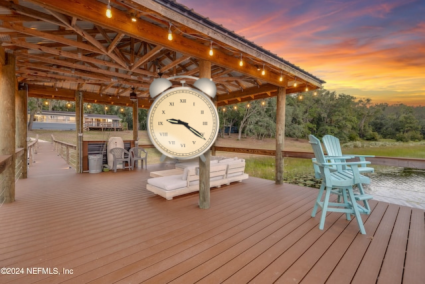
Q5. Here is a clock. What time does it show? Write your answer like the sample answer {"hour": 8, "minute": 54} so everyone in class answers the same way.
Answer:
{"hour": 9, "minute": 21}
